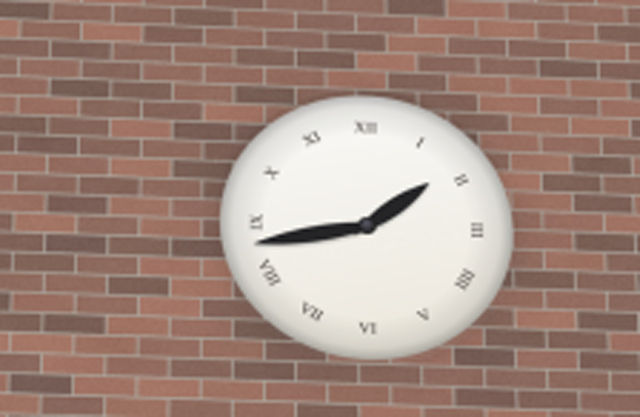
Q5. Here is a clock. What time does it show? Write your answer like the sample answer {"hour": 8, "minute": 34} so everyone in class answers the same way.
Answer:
{"hour": 1, "minute": 43}
